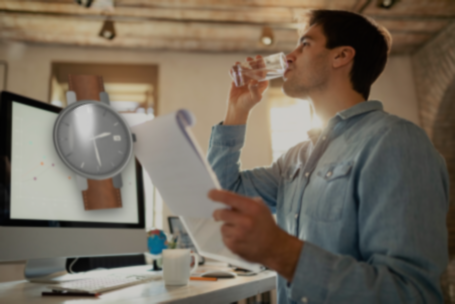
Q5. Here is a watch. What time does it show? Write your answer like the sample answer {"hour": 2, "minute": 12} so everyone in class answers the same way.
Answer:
{"hour": 2, "minute": 29}
